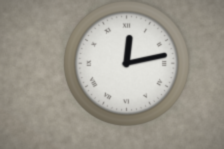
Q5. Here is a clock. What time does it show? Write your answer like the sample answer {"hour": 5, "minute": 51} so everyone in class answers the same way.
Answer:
{"hour": 12, "minute": 13}
